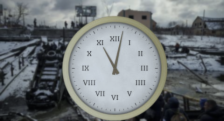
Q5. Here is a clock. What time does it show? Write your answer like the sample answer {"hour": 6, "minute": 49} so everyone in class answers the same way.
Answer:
{"hour": 11, "minute": 2}
